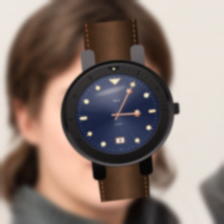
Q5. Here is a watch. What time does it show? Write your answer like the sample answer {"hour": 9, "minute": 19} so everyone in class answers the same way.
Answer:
{"hour": 3, "minute": 5}
